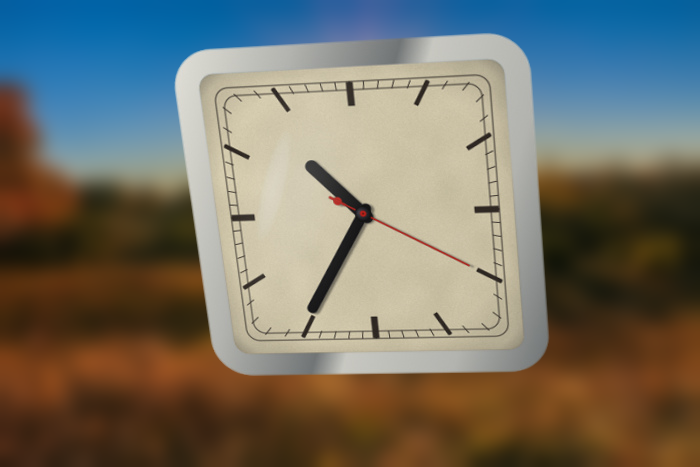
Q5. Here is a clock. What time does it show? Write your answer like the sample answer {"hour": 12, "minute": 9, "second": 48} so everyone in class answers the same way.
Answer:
{"hour": 10, "minute": 35, "second": 20}
